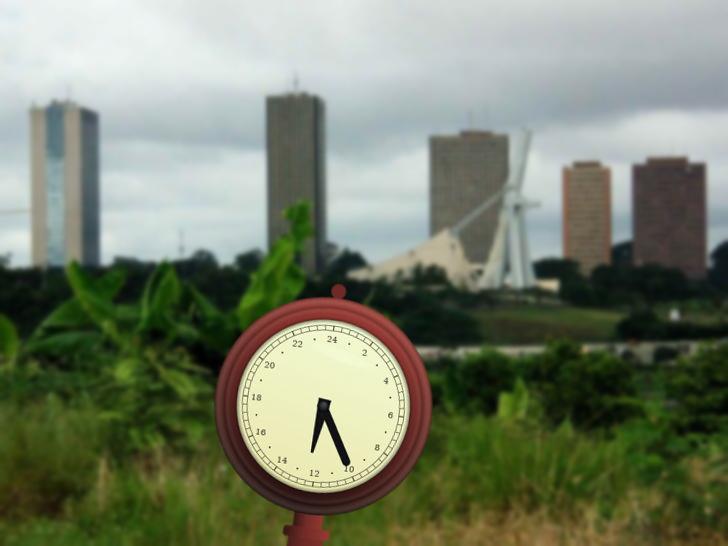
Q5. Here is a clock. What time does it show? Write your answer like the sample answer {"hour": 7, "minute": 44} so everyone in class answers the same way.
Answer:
{"hour": 12, "minute": 25}
